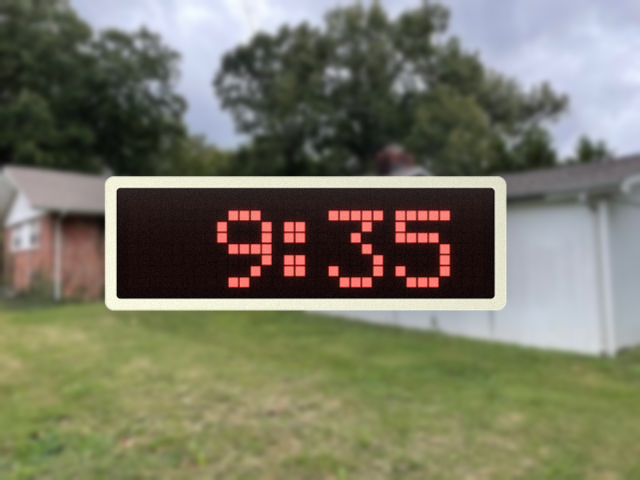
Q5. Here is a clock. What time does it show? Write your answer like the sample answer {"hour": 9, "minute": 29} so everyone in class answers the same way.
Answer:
{"hour": 9, "minute": 35}
